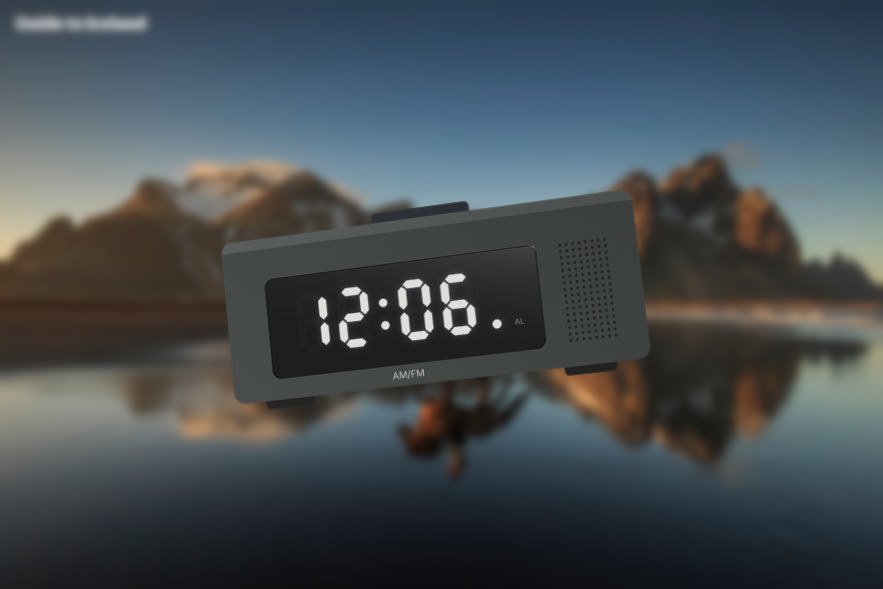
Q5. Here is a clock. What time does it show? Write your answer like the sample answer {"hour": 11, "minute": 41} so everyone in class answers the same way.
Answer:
{"hour": 12, "minute": 6}
